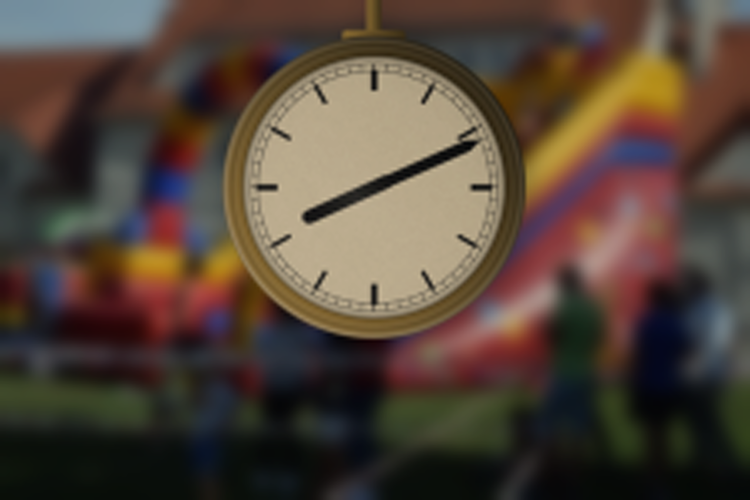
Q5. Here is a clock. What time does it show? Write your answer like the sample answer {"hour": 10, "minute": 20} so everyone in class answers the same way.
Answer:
{"hour": 8, "minute": 11}
